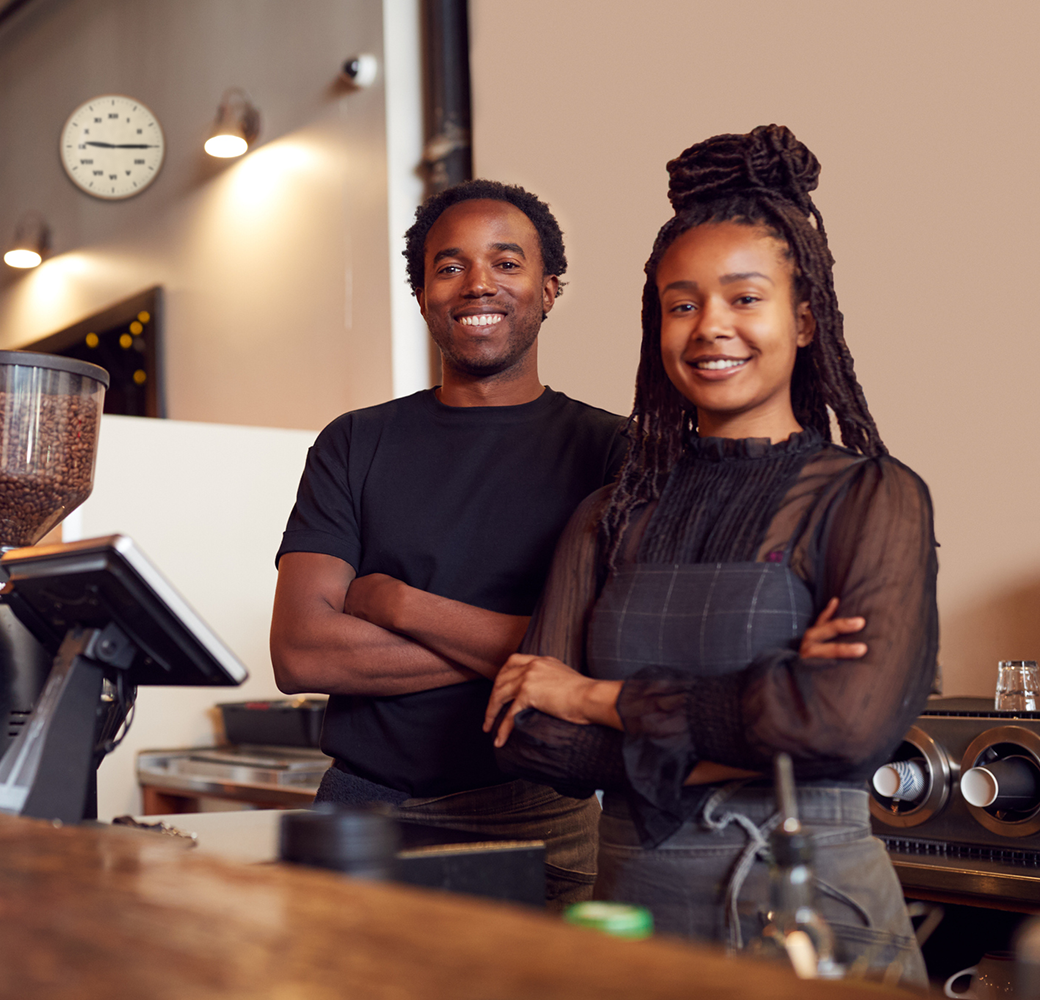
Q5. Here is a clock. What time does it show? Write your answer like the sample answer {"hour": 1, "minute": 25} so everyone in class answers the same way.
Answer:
{"hour": 9, "minute": 15}
